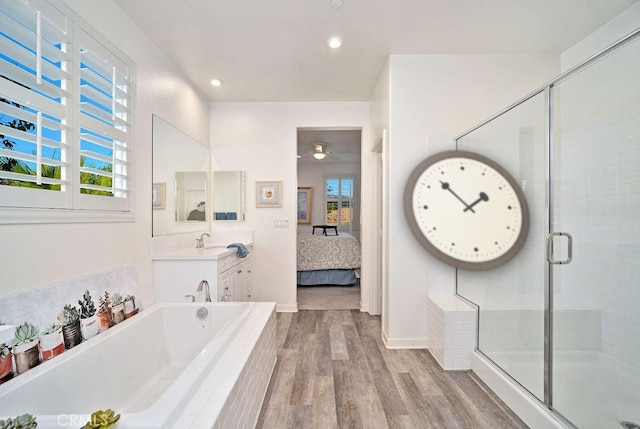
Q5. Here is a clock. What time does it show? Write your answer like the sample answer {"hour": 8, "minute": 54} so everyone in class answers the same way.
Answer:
{"hour": 1, "minute": 53}
